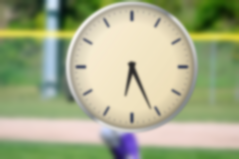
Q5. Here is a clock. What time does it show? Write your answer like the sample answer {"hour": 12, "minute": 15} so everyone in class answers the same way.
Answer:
{"hour": 6, "minute": 26}
